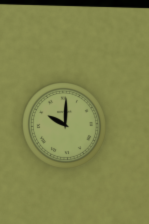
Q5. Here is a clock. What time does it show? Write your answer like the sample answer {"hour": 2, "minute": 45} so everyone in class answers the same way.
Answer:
{"hour": 10, "minute": 1}
